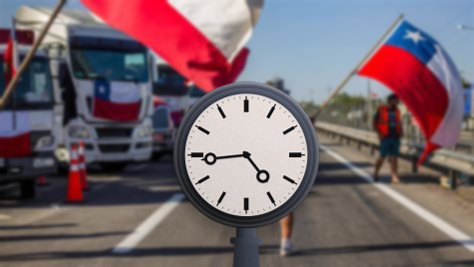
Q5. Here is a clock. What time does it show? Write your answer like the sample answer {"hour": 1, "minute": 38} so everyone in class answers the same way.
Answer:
{"hour": 4, "minute": 44}
